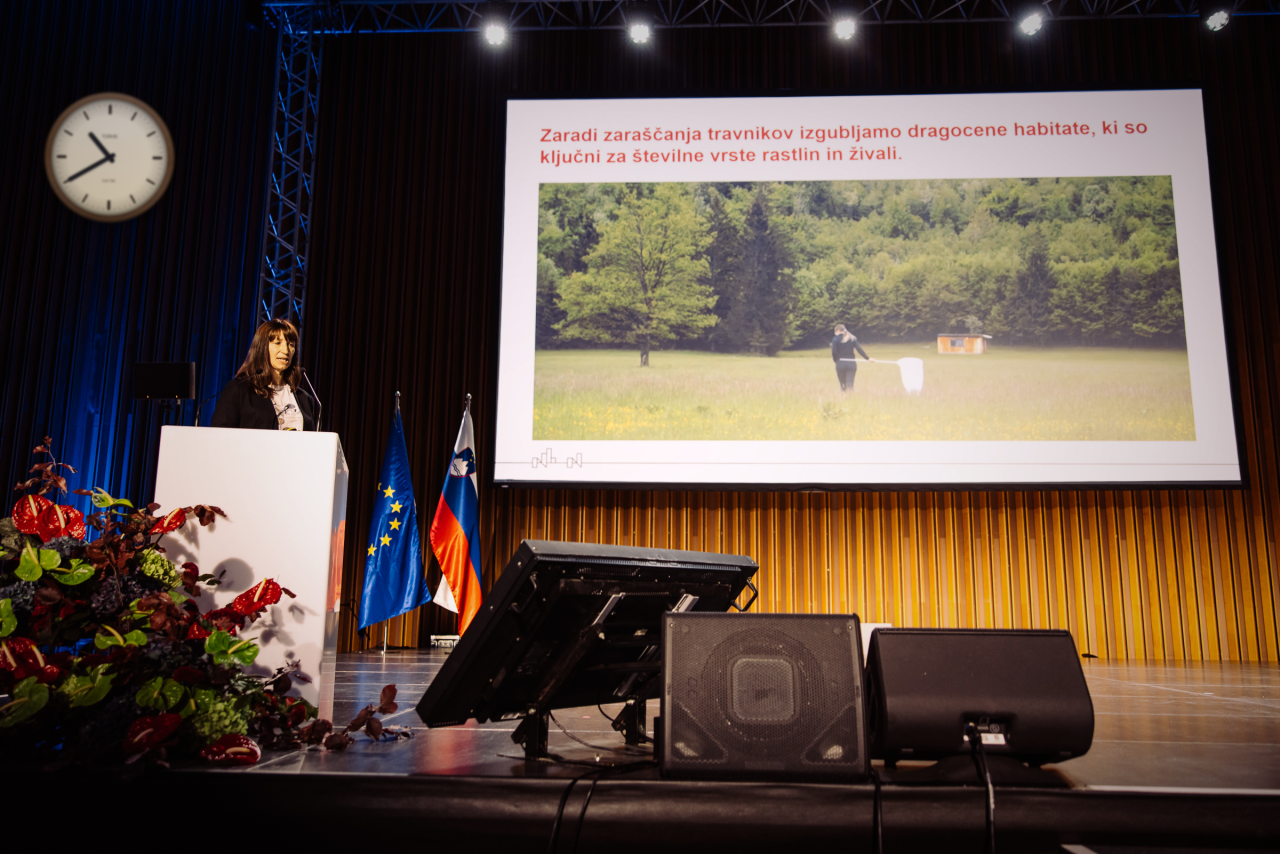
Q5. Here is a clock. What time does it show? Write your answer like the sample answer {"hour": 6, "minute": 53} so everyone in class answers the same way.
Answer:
{"hour": 10, "minute": 40}
